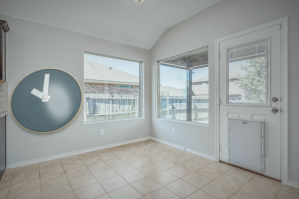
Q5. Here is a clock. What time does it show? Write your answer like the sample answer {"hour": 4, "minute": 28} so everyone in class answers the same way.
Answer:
{"hour": 10, "minute": 0}
